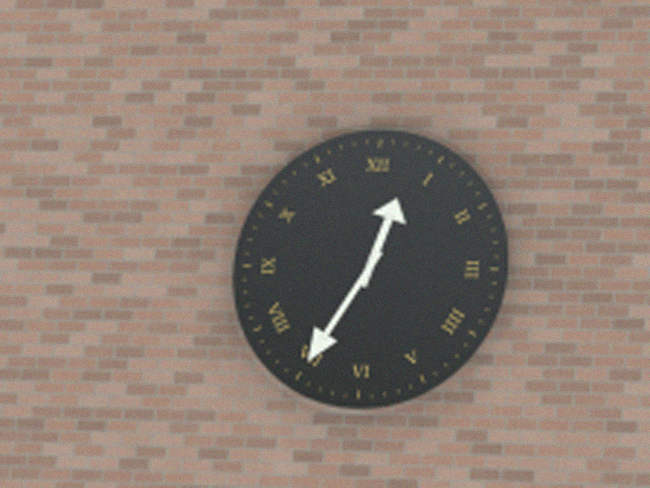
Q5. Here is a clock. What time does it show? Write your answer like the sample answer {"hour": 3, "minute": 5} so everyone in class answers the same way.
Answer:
{"hour": 12, "minute": 35}
